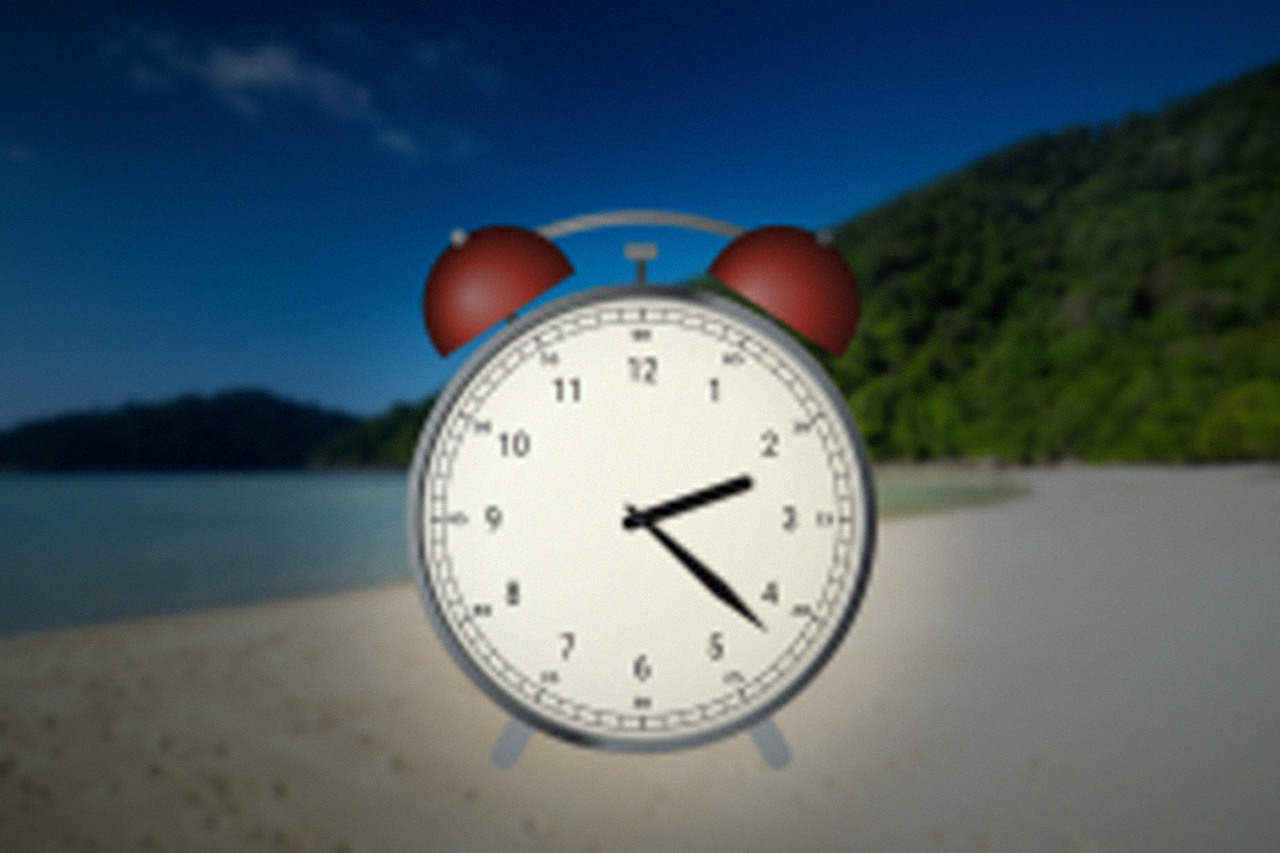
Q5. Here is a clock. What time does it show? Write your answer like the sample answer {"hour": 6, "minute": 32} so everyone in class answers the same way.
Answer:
{"hour": 2, "minute": 22}
